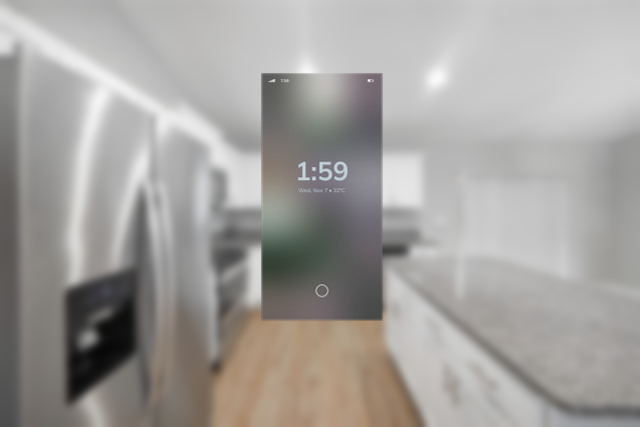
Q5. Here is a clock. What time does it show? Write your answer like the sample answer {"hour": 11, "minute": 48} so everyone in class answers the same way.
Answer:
{"hour": 1, "minute": 59}
